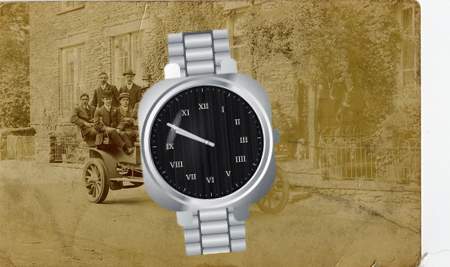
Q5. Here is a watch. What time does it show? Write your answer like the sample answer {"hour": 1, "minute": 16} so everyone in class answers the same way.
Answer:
{"hour": 9, "minute": 50}
